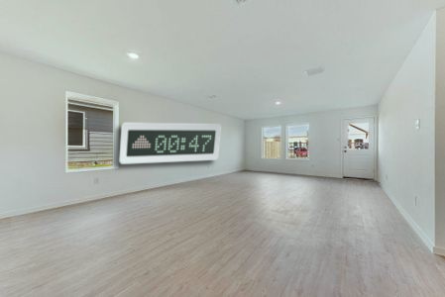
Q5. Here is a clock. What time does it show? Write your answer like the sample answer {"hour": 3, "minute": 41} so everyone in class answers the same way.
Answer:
{"hour": 0, "minute": 47}
